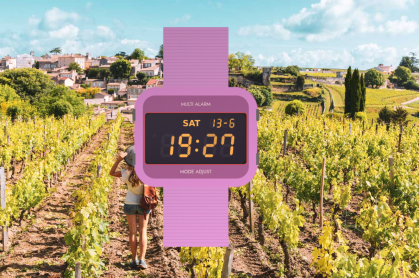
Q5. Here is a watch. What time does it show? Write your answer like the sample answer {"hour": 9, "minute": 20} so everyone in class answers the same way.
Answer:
{"hour": 19, "minute": 27}
